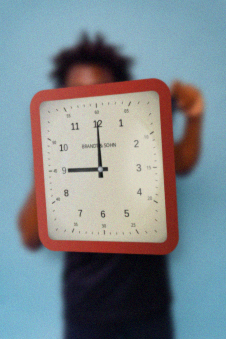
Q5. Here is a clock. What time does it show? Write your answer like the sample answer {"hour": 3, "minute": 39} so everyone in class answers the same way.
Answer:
{"hour": 9, "minute": 0}
